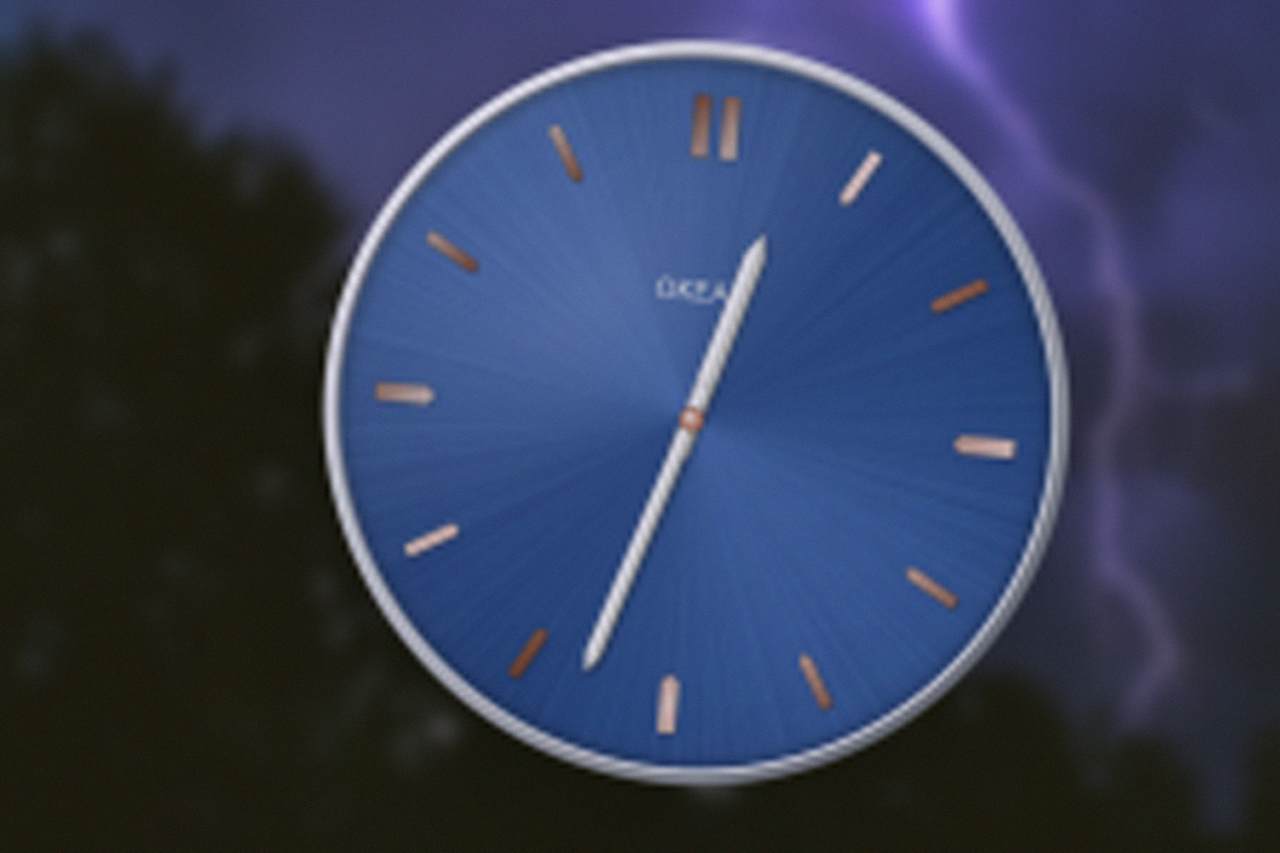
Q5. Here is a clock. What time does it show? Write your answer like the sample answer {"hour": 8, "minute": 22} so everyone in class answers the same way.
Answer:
{"hour": 12, "minute": 33}
